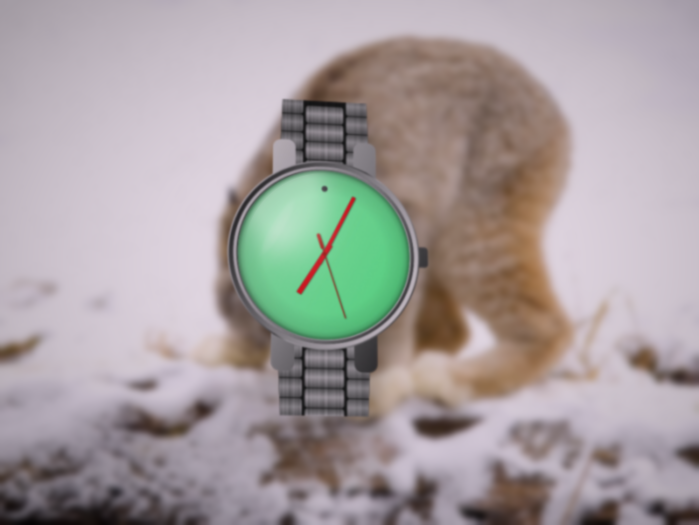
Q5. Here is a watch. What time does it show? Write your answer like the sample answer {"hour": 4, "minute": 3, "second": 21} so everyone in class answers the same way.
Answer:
{"hour": 7, "minute": 4, "second": 27}
